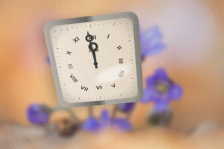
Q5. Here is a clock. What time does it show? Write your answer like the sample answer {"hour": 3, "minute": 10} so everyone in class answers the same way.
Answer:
{"hour": 11, "minute": 59}
